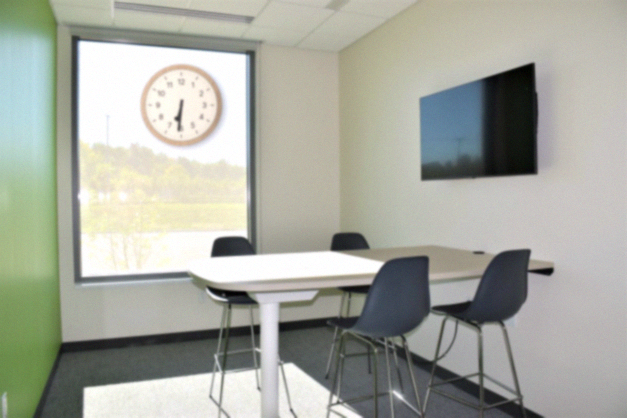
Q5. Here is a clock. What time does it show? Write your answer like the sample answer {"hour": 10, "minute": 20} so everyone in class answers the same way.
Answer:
{"hour": 6, "minute": 31}
